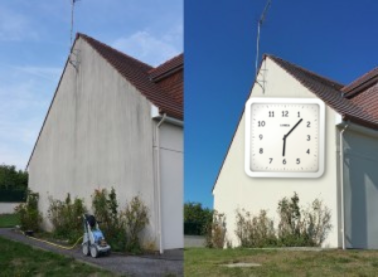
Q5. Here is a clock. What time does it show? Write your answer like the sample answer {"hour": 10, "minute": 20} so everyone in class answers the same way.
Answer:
{"hour": 6, "minute": 7}
